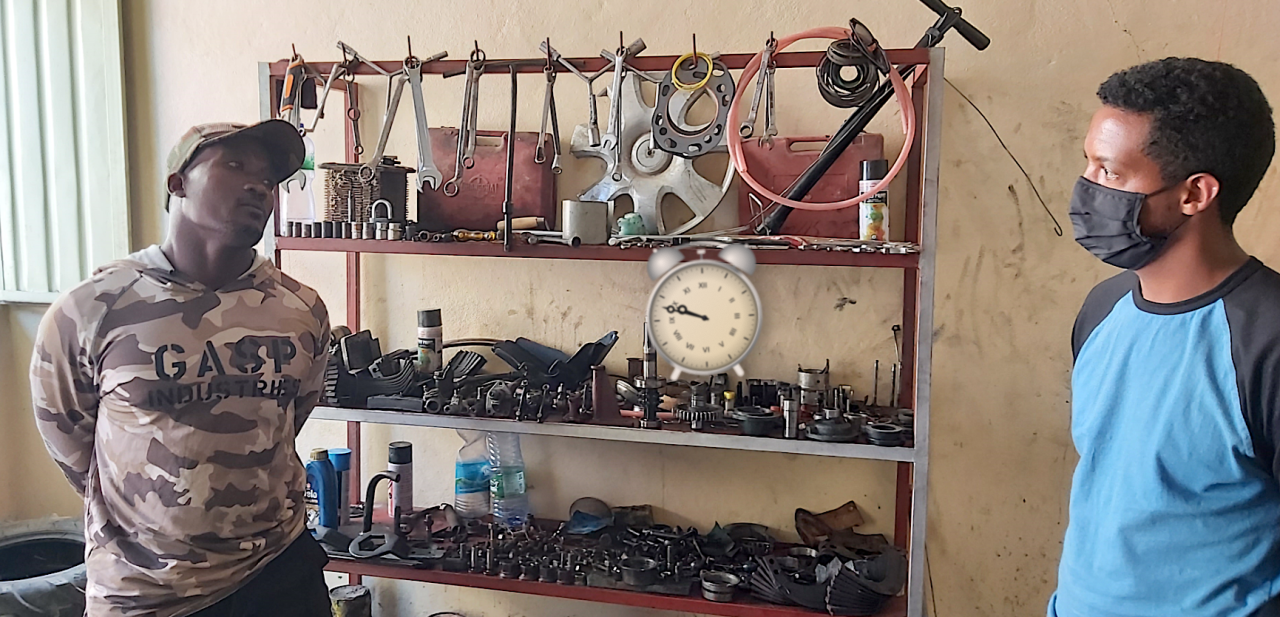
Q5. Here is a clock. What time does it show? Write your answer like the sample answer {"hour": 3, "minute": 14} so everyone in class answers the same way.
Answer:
{"hour": 9, "minute": 48}
